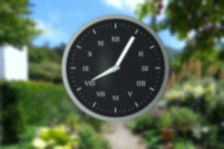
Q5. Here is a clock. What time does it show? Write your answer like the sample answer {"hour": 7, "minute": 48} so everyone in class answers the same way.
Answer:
{"hour": 8, "minute": 5}
